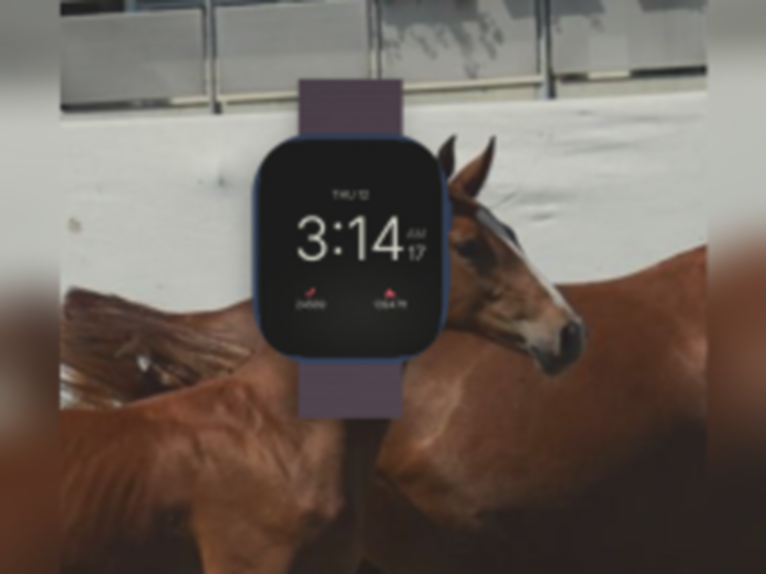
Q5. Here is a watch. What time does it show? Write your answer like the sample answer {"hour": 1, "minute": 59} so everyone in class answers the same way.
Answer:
{"hour": 3, "minute": 14}
